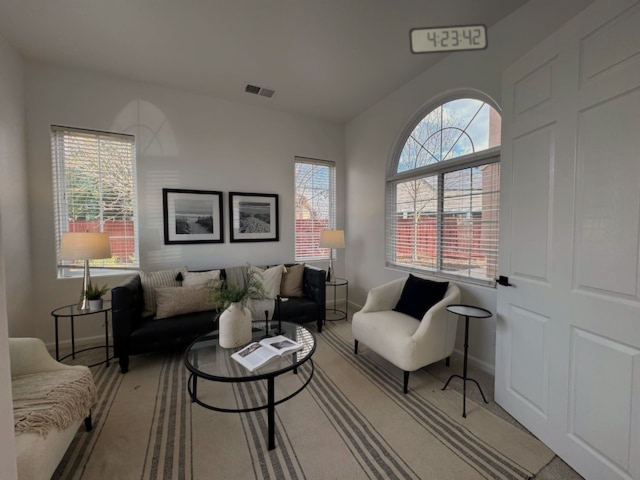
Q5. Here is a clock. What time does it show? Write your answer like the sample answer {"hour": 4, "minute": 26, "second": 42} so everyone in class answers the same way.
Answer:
{"hour": 4, "minute": 23, "second": 42}
